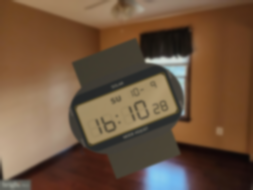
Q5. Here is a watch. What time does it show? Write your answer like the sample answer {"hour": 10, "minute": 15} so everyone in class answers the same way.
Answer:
{"hour": 16, "minute": 10}
